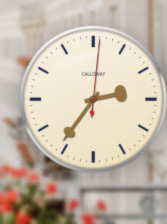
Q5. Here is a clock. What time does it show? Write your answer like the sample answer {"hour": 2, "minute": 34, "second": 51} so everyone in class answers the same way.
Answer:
{"hour": 2, "minute": 36, "second": 1}
